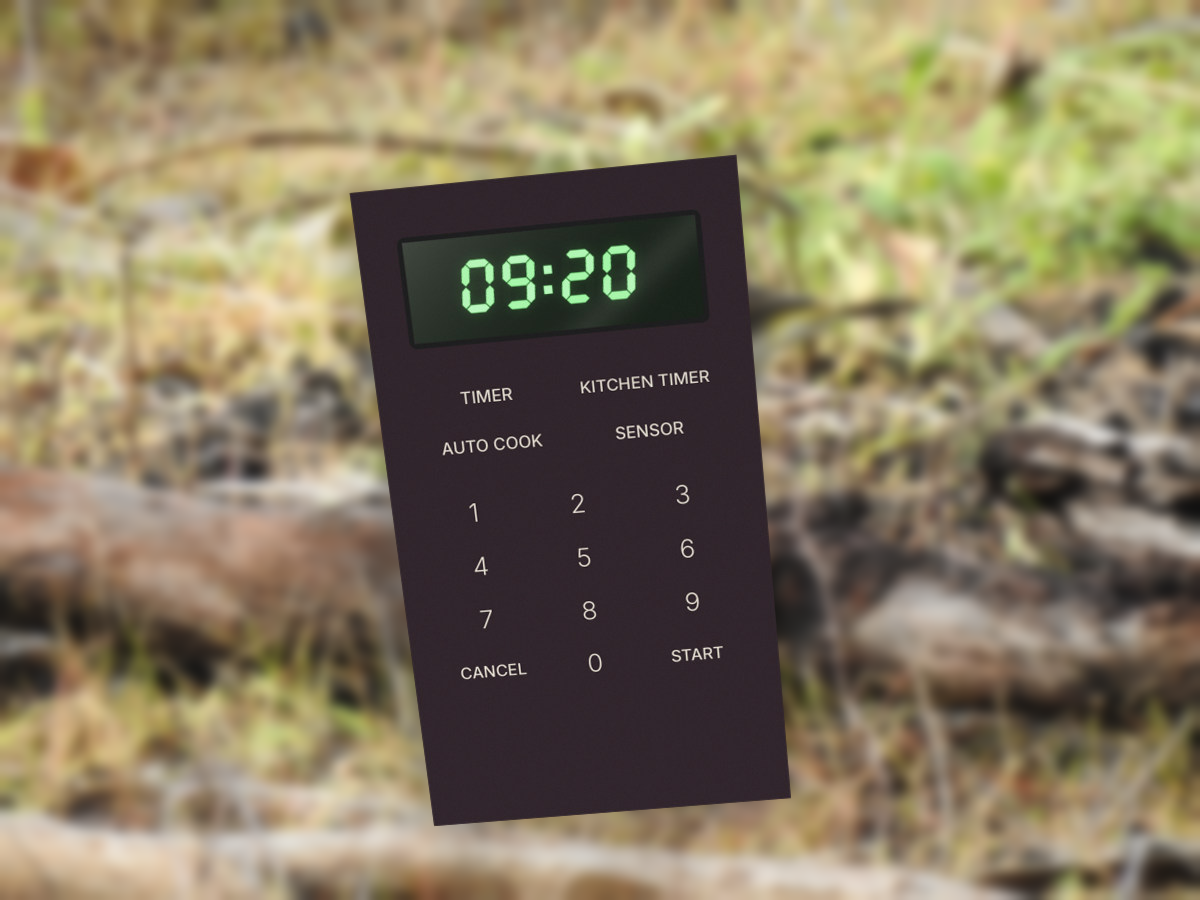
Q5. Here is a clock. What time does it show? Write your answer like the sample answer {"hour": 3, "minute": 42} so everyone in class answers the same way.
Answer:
{"hour": 9, "minute": 20}
